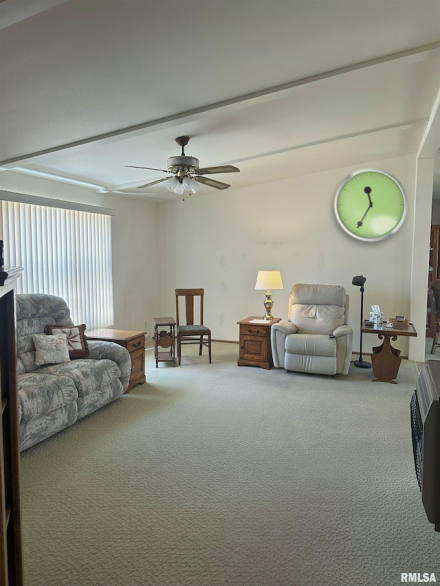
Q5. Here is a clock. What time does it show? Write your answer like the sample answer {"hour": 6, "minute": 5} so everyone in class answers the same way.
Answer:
{"hour": 11, "minute": 35}
